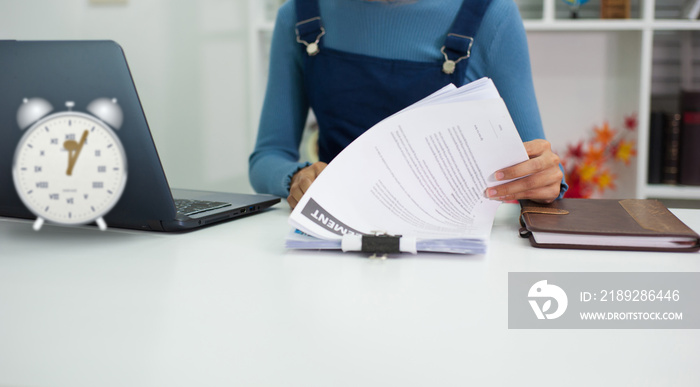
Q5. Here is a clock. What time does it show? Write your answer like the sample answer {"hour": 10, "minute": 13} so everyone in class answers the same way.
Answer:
{"hour": 12, "minute": 4}
